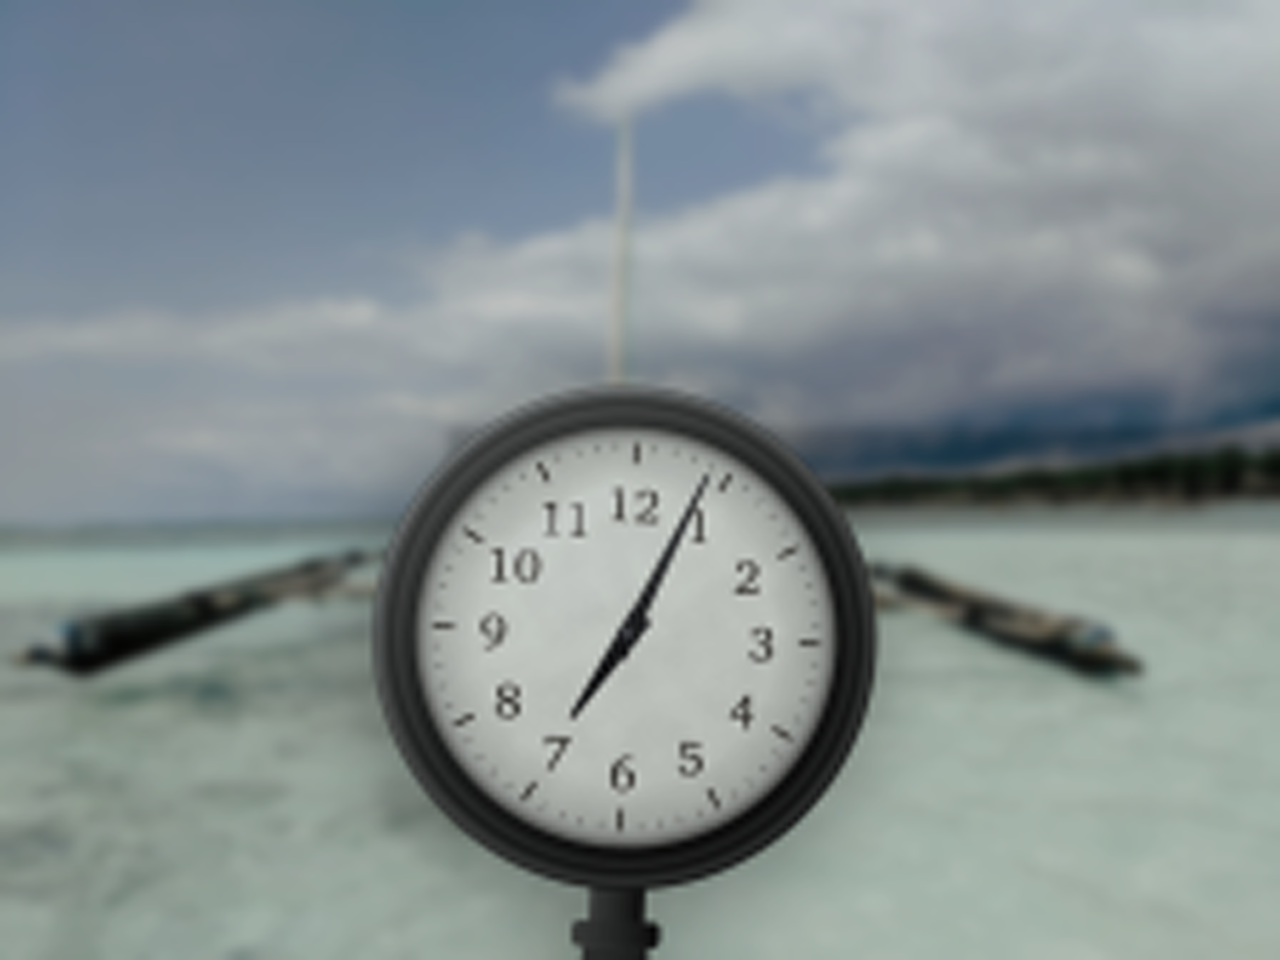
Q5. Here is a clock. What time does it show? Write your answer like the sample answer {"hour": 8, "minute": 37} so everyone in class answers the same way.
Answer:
{"hour": 7, "minute": 4}
